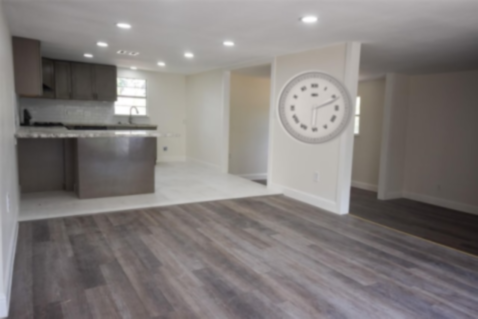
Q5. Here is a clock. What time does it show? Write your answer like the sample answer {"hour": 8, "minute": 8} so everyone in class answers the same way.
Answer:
{"hour": 6, "minute": 11}
